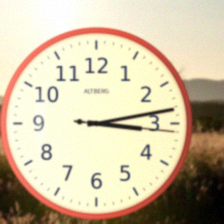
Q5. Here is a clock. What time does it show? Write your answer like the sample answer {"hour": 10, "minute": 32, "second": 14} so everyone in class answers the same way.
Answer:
{"hour": 3, "minute": 13, "second": 16}
